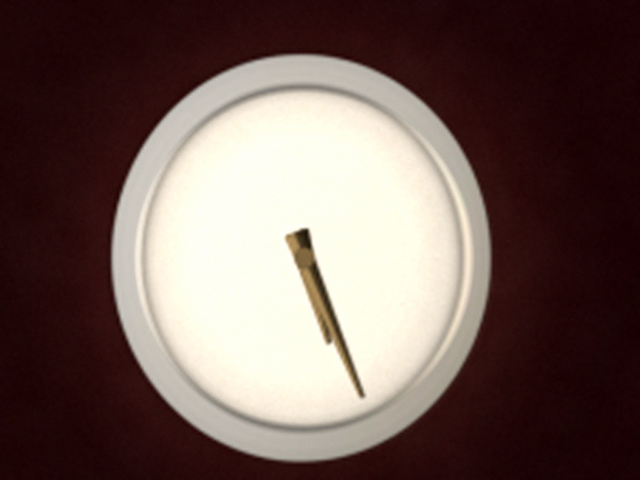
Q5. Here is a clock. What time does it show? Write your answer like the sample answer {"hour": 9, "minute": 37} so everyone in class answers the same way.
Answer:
{"hour": 5, "minute": 26}
